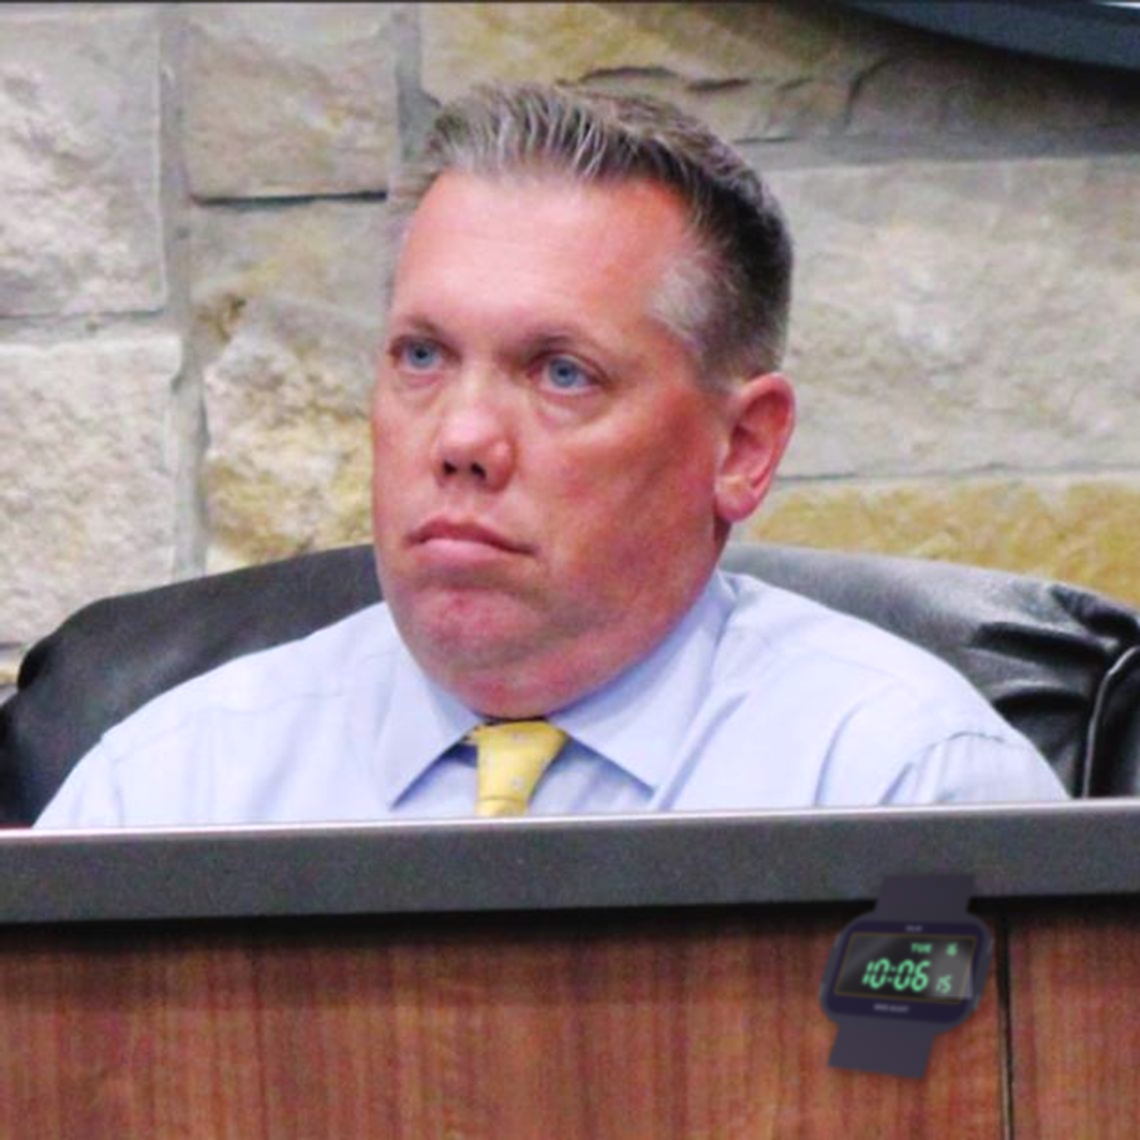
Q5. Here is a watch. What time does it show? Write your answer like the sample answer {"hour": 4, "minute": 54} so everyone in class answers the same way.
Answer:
{"hour": 10, "minute": 6}
